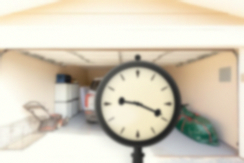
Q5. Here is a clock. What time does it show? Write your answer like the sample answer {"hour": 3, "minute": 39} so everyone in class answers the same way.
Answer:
{"hour": 9, "minute": 19}
